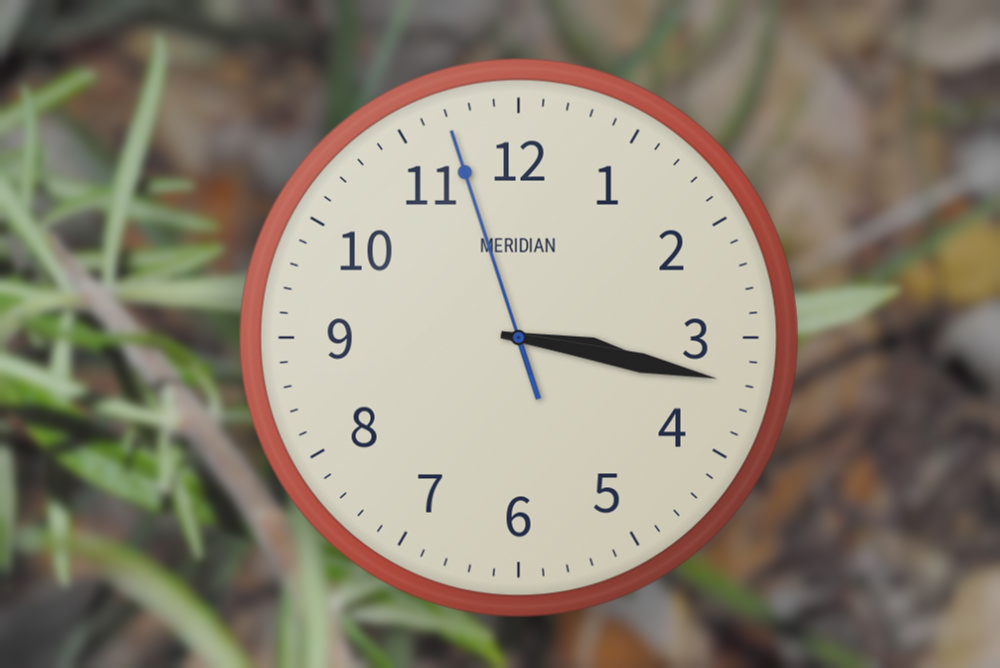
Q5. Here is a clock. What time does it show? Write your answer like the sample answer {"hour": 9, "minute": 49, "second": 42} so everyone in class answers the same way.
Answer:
{"hour": 3, "minute": 16, "second": 57}
